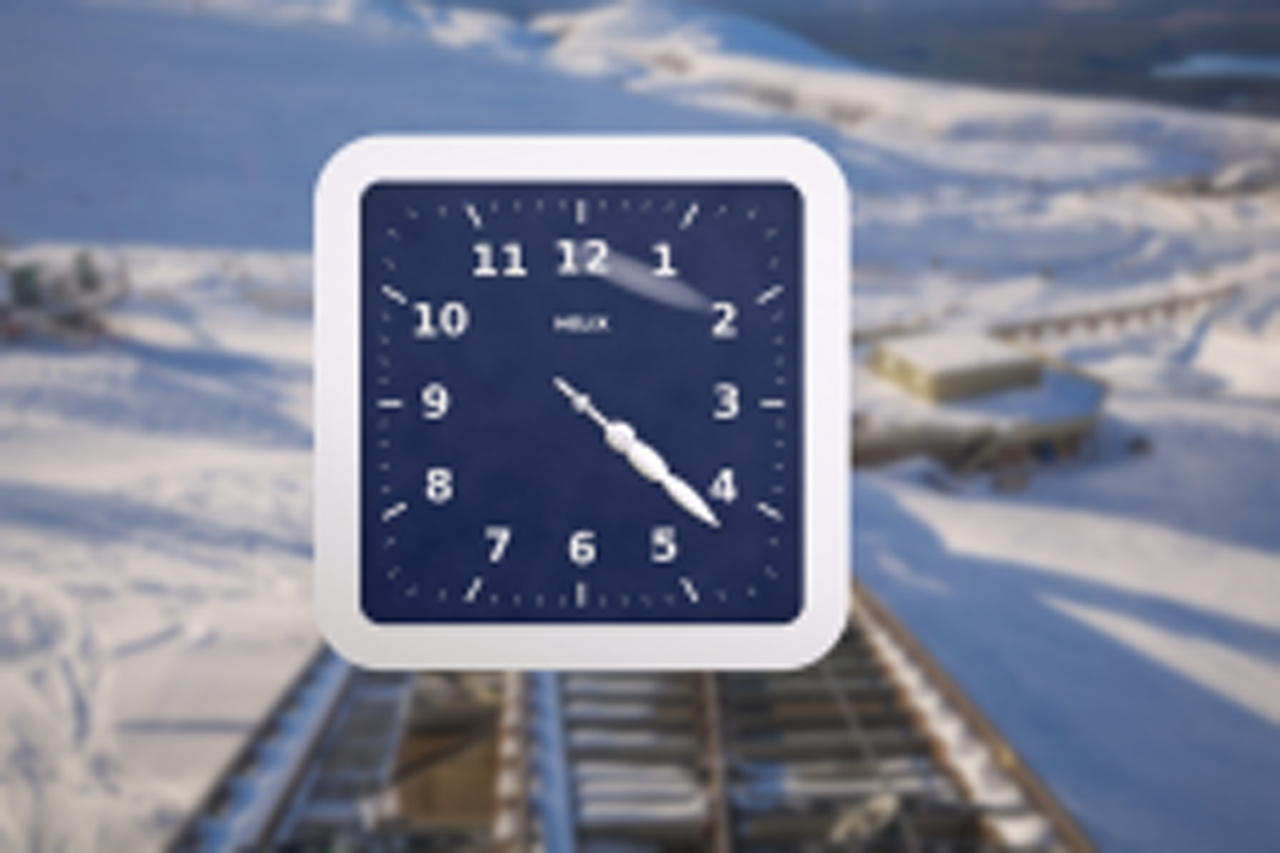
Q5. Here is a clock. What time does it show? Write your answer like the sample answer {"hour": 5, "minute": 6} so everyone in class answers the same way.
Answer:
{"hour": 4, "minute": 22}
